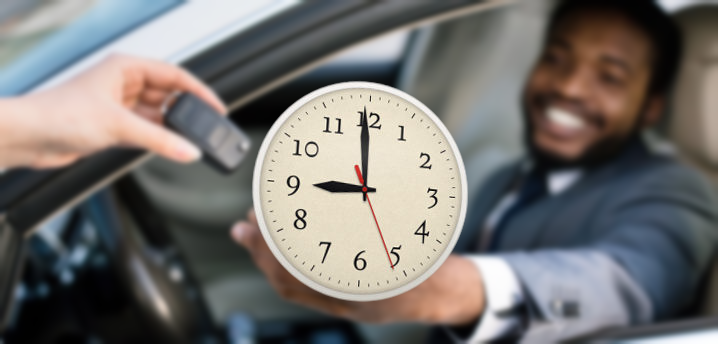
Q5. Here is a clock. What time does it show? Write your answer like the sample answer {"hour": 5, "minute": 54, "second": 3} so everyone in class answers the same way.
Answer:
{"hour": 8, "minute": 59, "second": 26}
